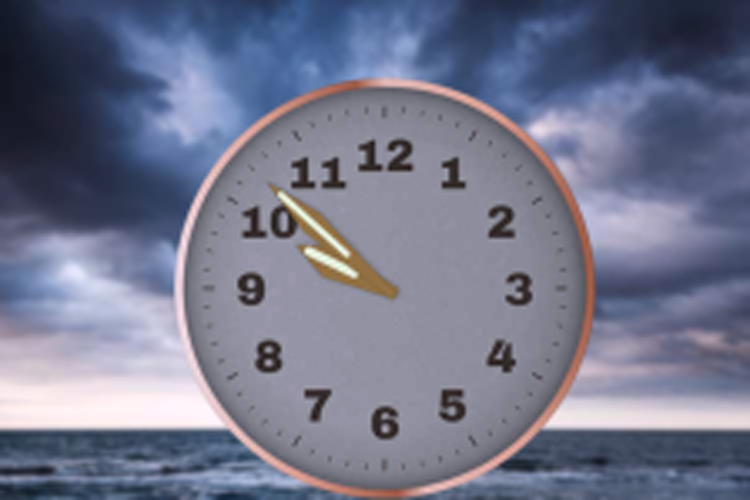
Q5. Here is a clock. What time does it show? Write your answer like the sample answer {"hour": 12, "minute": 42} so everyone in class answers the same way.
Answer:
{"hour": 9, "minute": 52}
